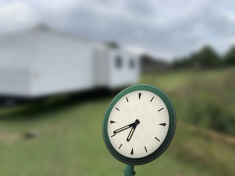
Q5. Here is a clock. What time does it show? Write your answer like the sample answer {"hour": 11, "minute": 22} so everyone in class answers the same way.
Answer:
{"hour": 6, "minute": 41}
